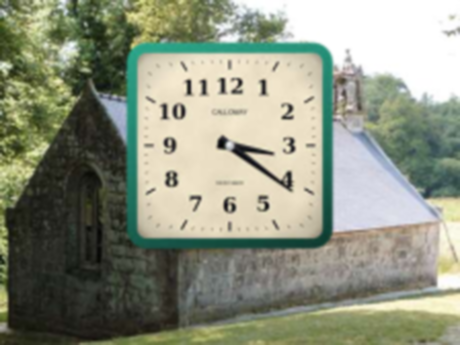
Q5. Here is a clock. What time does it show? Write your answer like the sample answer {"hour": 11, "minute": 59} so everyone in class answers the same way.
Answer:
{"hour": 3, "minute": 21}
